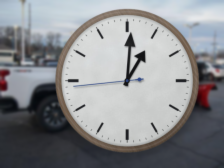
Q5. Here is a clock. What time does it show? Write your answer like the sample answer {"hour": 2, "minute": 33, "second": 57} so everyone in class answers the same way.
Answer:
{"hour": 1, "minute": 0, "second": 44}
